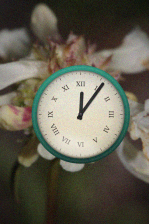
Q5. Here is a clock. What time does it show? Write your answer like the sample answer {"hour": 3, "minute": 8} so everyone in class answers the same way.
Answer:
{"hour": 12, "minute": 6}
